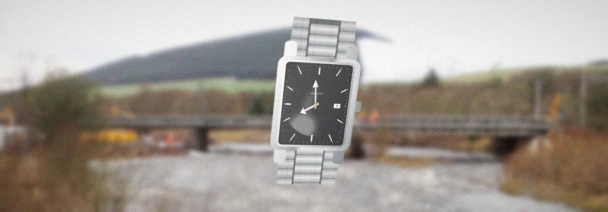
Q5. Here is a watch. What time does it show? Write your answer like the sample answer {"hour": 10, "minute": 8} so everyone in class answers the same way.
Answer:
{"hour": 7, "minute": 59}
